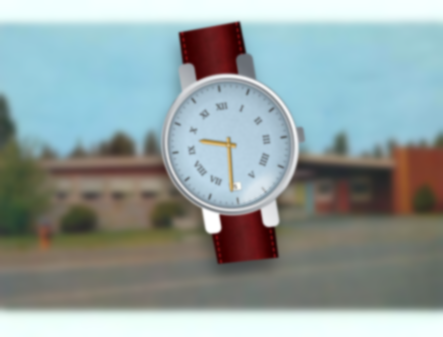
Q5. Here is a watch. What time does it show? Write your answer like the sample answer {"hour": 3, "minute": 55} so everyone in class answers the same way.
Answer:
{"hour": 9, "minute": 31}
